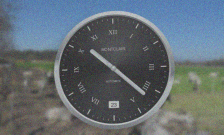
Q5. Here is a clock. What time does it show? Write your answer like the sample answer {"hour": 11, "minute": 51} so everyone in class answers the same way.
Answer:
{"hour": 10, "minute": 22}
